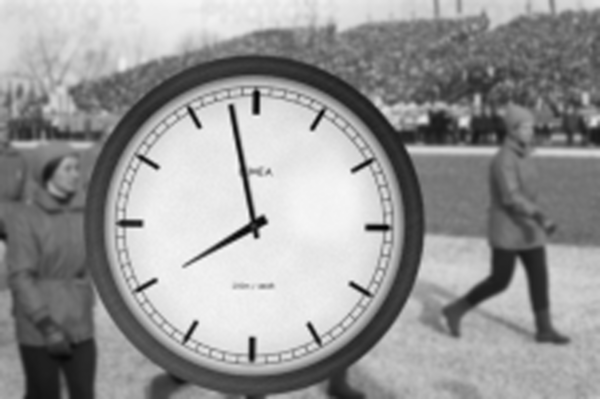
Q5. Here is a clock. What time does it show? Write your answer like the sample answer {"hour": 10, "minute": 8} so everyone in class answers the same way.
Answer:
{"hour": 7, "minute": 58}
